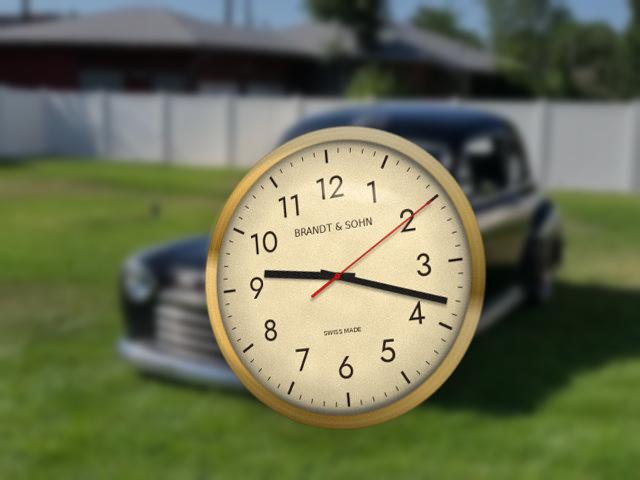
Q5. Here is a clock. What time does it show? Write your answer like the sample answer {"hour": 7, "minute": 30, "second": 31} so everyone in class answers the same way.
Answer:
{"hour": 9, "minute": 18, "second": 10}
